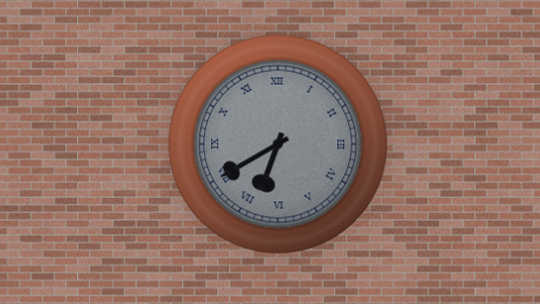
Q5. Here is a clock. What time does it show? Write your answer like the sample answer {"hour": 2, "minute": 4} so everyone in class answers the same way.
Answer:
{"hour": 6, "minute": 40}
